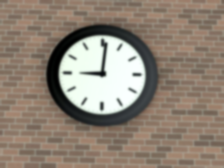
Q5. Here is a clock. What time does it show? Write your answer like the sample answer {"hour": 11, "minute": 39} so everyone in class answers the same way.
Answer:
{"hour": 9, "minute": 1}
